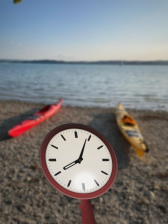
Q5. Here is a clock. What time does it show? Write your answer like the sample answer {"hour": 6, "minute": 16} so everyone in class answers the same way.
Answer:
{"hour": 8, "minute": 4}
